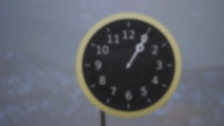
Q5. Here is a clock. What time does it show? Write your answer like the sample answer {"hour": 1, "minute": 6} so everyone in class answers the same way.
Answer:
{"hour": 1, "minute": 5}
